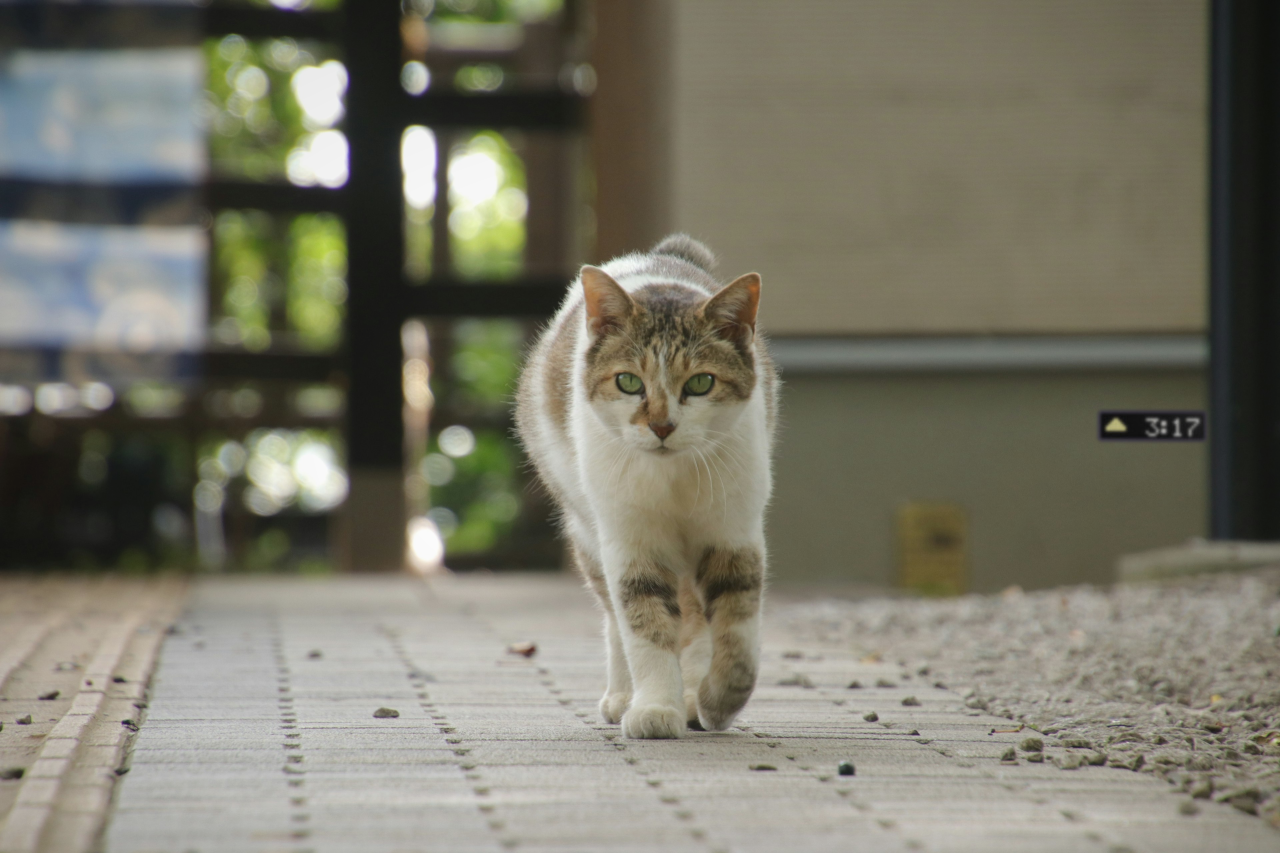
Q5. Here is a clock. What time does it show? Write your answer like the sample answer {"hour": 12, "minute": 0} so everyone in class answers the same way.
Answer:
{"hour": 3, "minute": 17}
